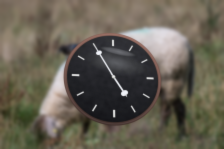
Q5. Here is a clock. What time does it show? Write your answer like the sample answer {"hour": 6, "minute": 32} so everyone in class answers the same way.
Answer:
{"hour": 4, "minute": 55}
